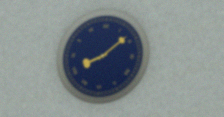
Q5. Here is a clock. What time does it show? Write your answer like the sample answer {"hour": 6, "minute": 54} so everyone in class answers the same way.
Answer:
{"hour": 8, "minute": 8}
